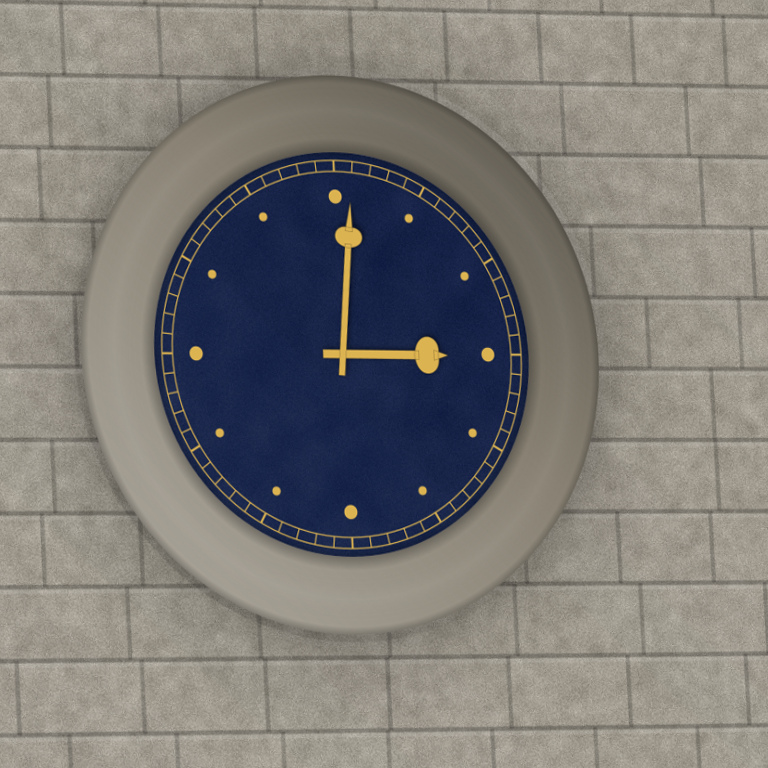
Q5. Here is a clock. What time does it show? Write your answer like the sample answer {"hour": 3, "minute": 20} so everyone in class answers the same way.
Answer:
{"hour": 3, "minute": 1}
